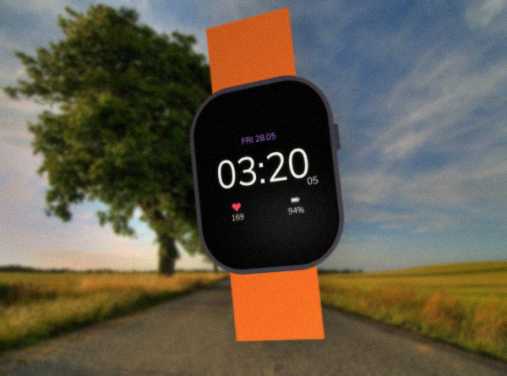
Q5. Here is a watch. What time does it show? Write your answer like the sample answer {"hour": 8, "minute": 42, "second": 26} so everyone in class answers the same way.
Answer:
{"hour": 3, "minute": 20, "second": 5}
